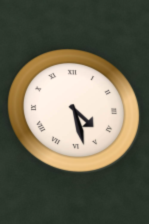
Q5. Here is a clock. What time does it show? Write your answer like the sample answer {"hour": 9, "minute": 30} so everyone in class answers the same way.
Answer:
{"hour": 4, "minute": 28}
